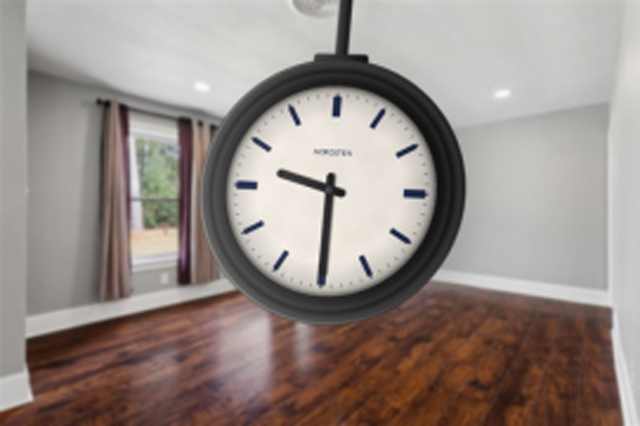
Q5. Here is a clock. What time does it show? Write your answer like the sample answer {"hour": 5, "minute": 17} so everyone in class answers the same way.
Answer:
{"hour": 9, "minute": 30}
